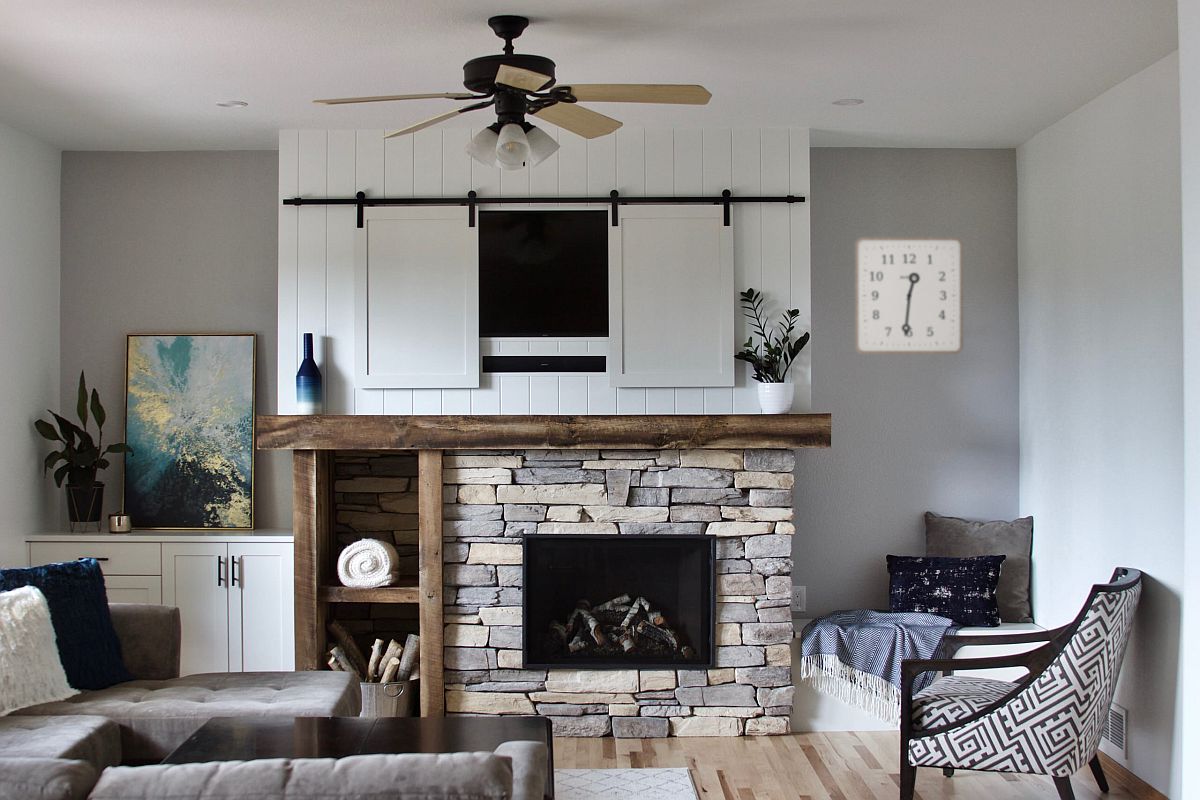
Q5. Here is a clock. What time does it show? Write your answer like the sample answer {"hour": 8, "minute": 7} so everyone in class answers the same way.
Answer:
{"hour": 12, "minute": 31}
